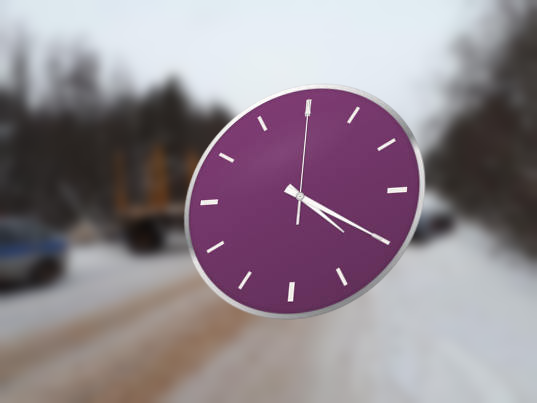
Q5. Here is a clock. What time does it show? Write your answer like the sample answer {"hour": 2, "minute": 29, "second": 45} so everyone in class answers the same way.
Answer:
{"hour": 4, "minute": 20, "second": 0}
